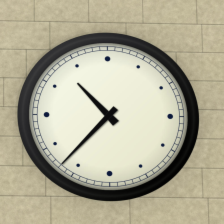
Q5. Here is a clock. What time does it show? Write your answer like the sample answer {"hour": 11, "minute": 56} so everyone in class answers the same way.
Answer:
{"hour": 10, "minute": 37}
